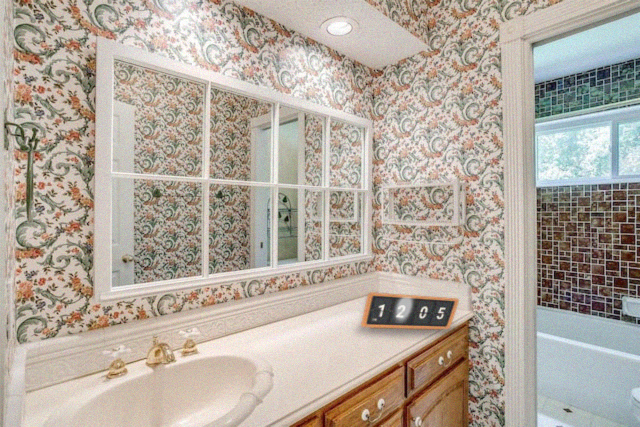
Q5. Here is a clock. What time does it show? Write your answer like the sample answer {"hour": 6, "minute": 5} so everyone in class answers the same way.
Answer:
{"hour": 12, "minute": 5}
